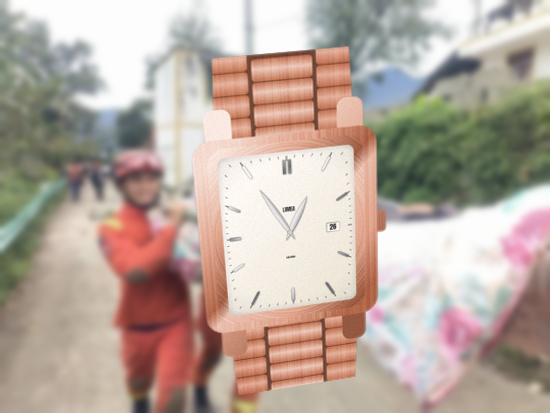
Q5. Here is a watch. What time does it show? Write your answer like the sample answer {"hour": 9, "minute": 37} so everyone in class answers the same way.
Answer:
{"hour": 12, "minute": 55}
